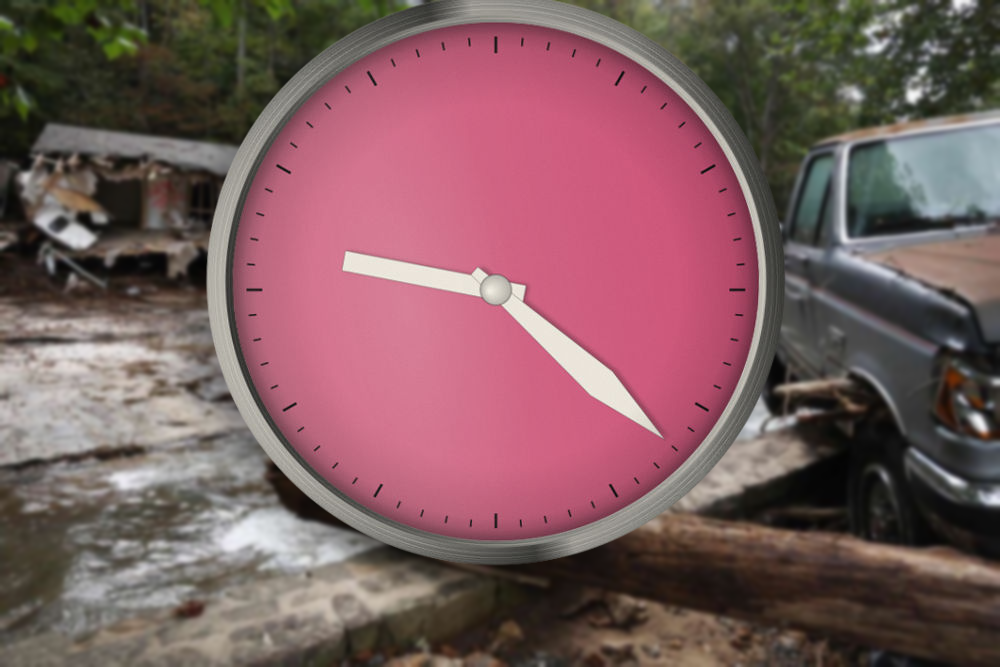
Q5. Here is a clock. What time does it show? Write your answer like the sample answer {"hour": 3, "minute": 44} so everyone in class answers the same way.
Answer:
{"hour": 9, "minute": 22}
